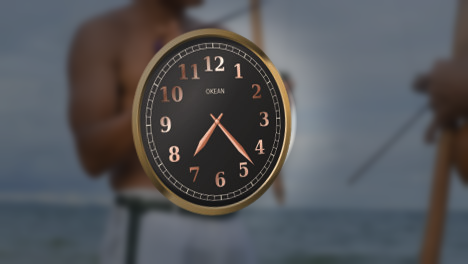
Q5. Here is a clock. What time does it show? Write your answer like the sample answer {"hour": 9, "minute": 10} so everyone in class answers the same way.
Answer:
{"hour": 7, "minute": 23}
